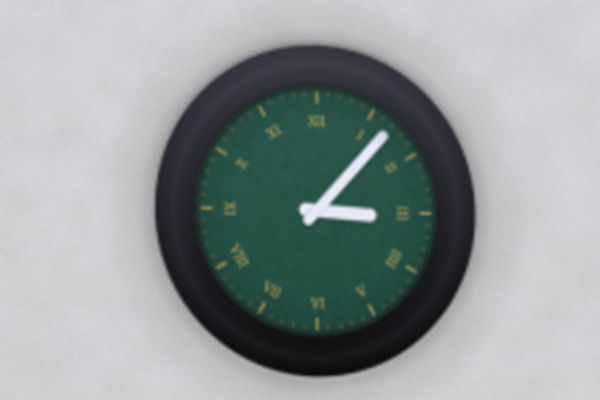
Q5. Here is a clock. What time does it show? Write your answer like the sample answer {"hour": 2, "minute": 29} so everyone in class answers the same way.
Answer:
{"hour": 3, "minute": 7}
